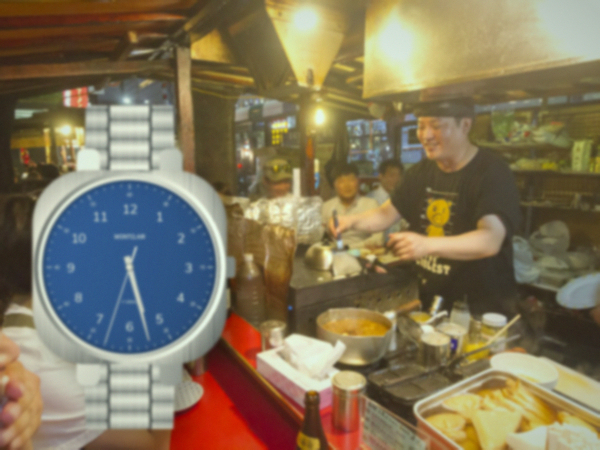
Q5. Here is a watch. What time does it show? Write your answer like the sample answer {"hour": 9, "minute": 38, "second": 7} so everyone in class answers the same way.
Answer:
{"hour": 5, "minute": 27, "second": 33}
